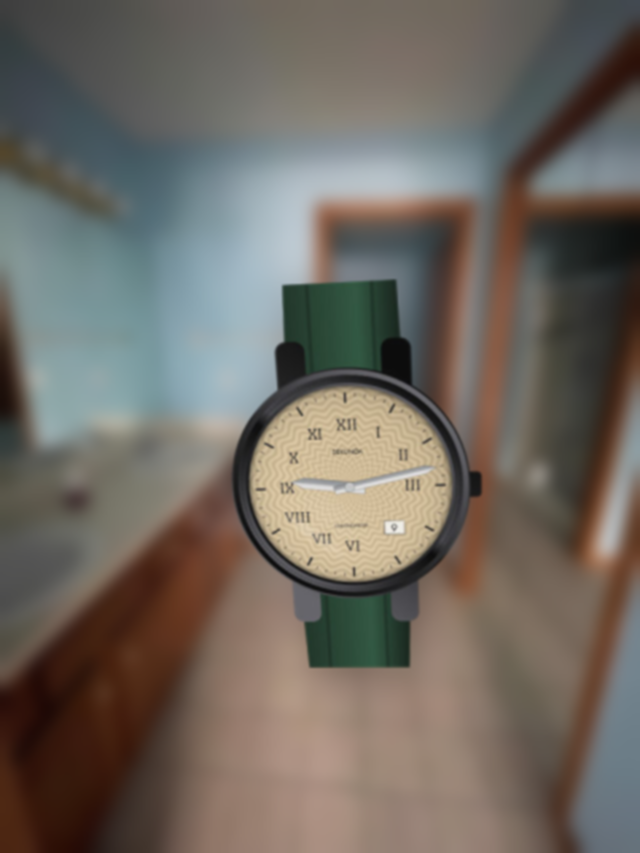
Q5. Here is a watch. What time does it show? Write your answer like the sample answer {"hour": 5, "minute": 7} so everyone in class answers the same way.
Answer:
{"hour": 9, "minute": 13}
